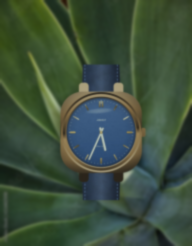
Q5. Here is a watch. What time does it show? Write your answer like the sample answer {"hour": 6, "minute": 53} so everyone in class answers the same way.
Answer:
{"hour": 5, "minute": 34}
